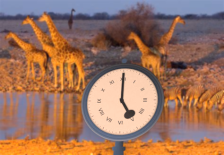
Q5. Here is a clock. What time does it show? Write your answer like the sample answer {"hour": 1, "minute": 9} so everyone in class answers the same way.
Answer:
{"hour": 5, "minute": 0}
